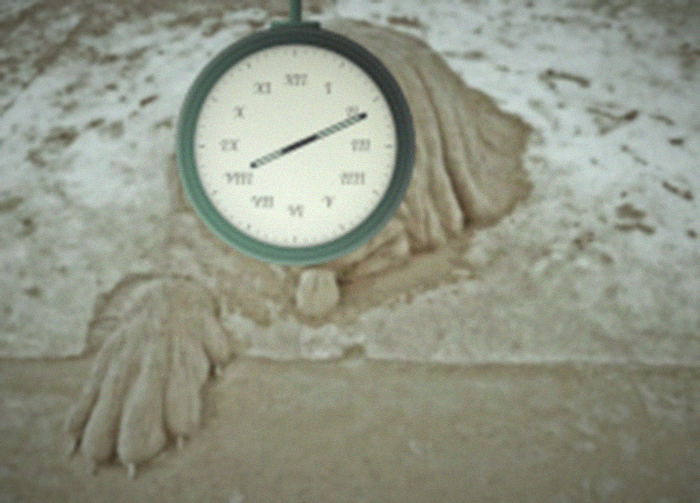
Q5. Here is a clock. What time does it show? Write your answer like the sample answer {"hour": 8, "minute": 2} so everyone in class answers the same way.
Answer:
{"hour": 8, "minute": 11}
